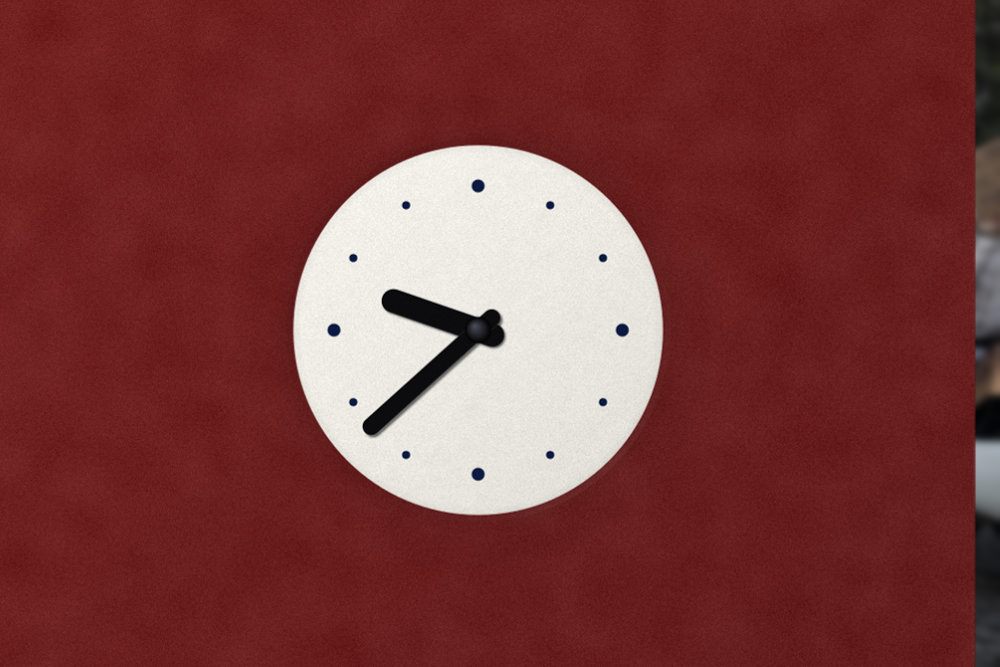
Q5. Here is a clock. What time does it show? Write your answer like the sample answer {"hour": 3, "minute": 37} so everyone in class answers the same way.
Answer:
{"hour": 9, "minute": 38}
